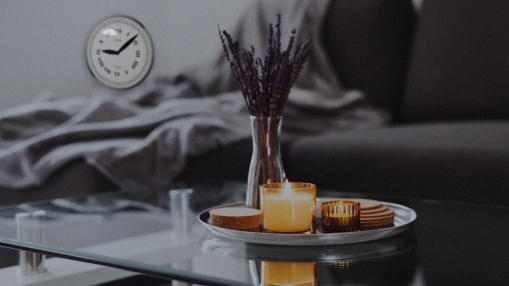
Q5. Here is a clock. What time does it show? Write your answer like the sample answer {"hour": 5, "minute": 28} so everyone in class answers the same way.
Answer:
{"hour": 9, "minute": 8}
